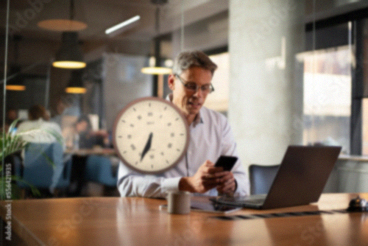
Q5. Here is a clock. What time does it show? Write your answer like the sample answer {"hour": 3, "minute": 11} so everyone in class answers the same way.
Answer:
{"hour": 6, "minute": 34}
